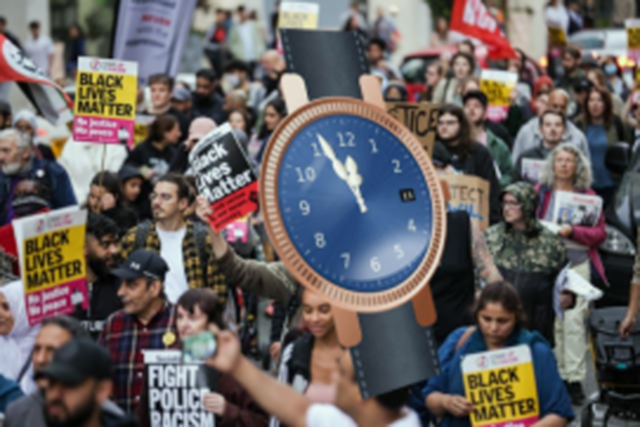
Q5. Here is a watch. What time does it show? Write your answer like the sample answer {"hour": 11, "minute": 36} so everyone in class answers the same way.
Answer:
{"hour": 11, "minute": 56}
